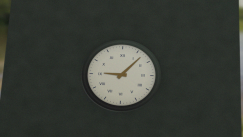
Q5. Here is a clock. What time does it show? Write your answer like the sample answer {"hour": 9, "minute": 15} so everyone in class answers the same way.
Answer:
{"hour": 9, "minute": 7}
